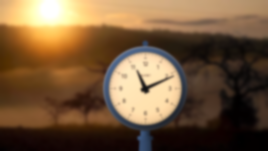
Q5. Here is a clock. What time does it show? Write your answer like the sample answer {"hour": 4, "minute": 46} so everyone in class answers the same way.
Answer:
{"hour": 11, "minute": 11}
